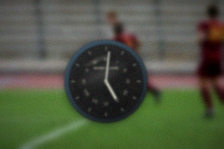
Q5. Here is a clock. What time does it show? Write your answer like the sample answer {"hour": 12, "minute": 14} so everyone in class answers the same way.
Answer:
{"hour": 5, "minute": 1}
